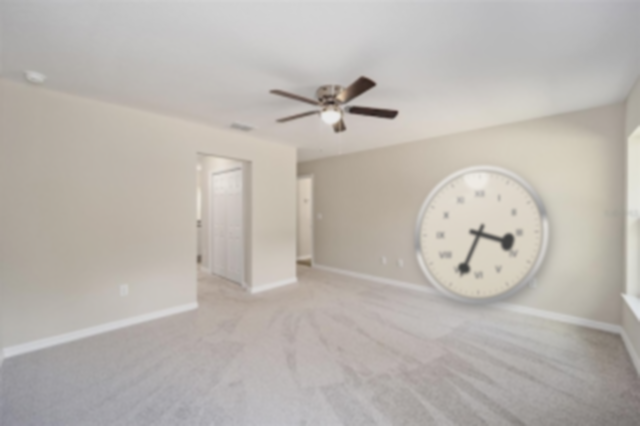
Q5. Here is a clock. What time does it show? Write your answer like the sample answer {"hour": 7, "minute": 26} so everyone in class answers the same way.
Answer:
{"hour": 3, "minute": 34}
